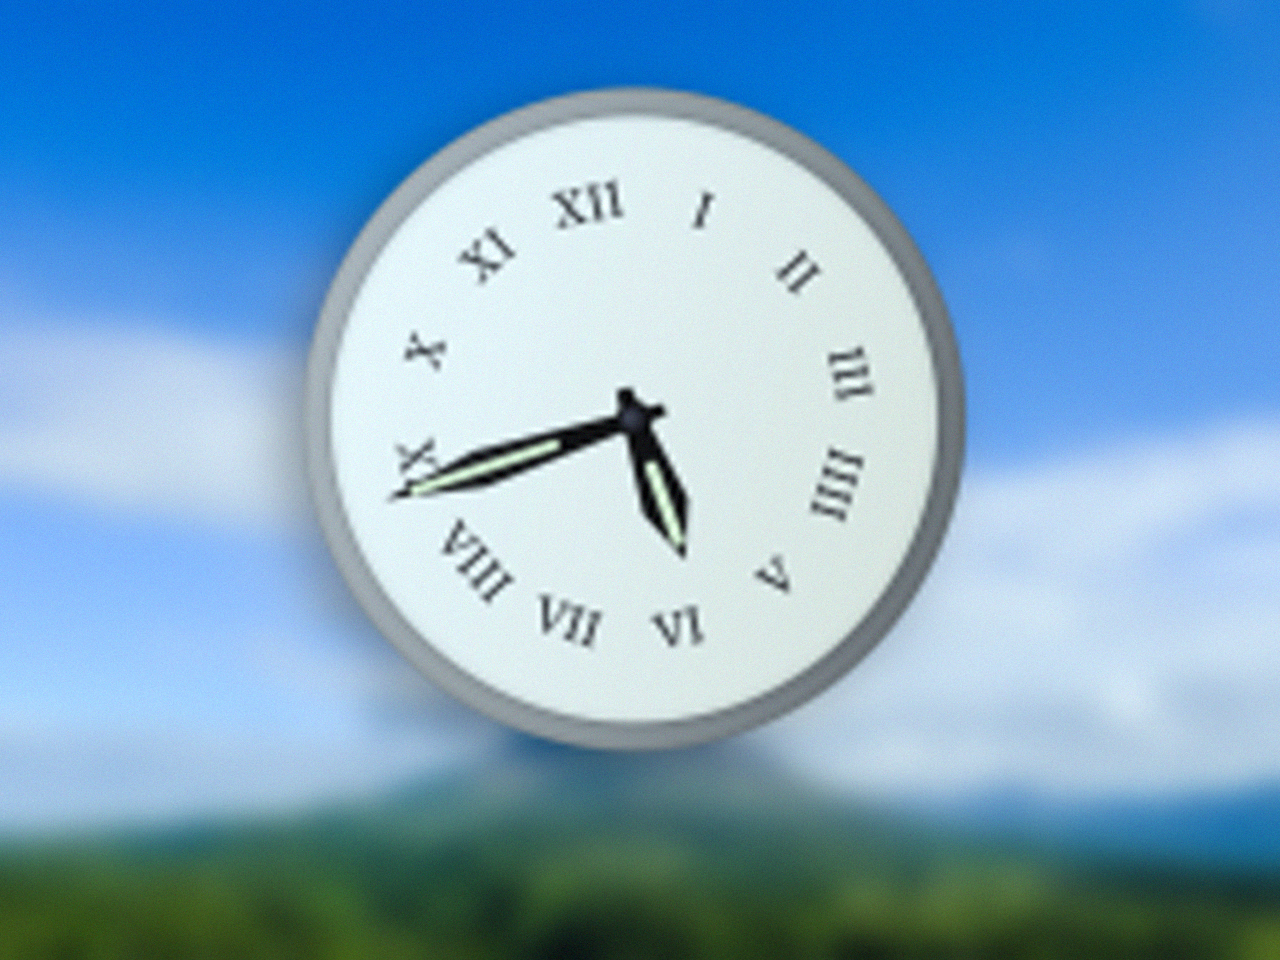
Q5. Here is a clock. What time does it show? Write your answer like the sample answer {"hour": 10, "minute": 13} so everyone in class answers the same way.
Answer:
{"hour": 5, "minute": 44}
